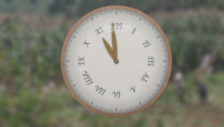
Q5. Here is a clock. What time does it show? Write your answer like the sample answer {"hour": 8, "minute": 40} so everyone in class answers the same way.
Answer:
{"hour": 10, "minute": 59}
